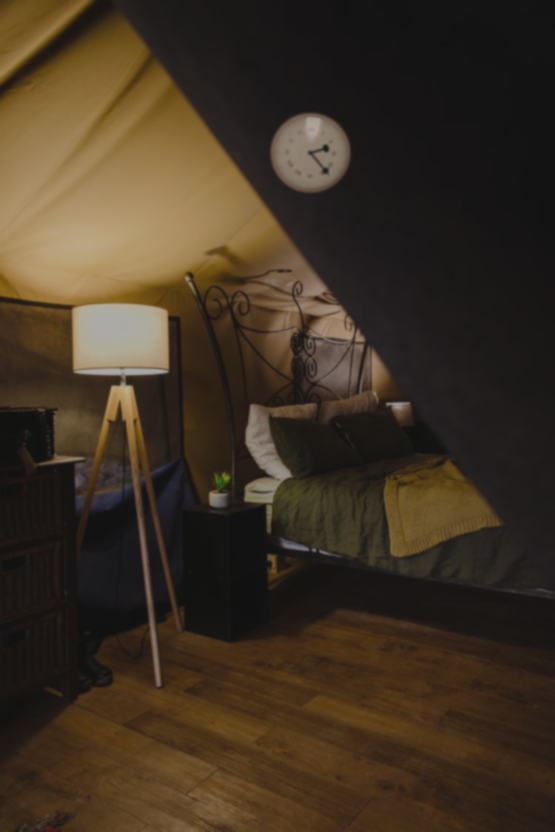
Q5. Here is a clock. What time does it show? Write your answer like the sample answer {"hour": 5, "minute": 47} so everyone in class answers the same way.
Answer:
{"hour": 2, "minute": 23}
